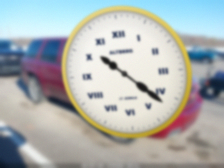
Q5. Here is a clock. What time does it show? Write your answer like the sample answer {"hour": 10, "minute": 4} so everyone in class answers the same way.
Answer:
{"hour": 10, "minute": 22}
